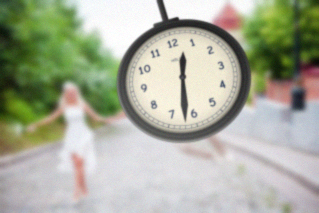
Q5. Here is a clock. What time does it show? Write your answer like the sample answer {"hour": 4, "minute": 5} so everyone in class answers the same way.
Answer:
{"hour": 12, "minute": 32}
